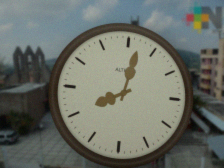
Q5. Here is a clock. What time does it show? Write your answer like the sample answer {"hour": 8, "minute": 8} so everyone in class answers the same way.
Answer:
{"hour": 8, "minute": 2}
